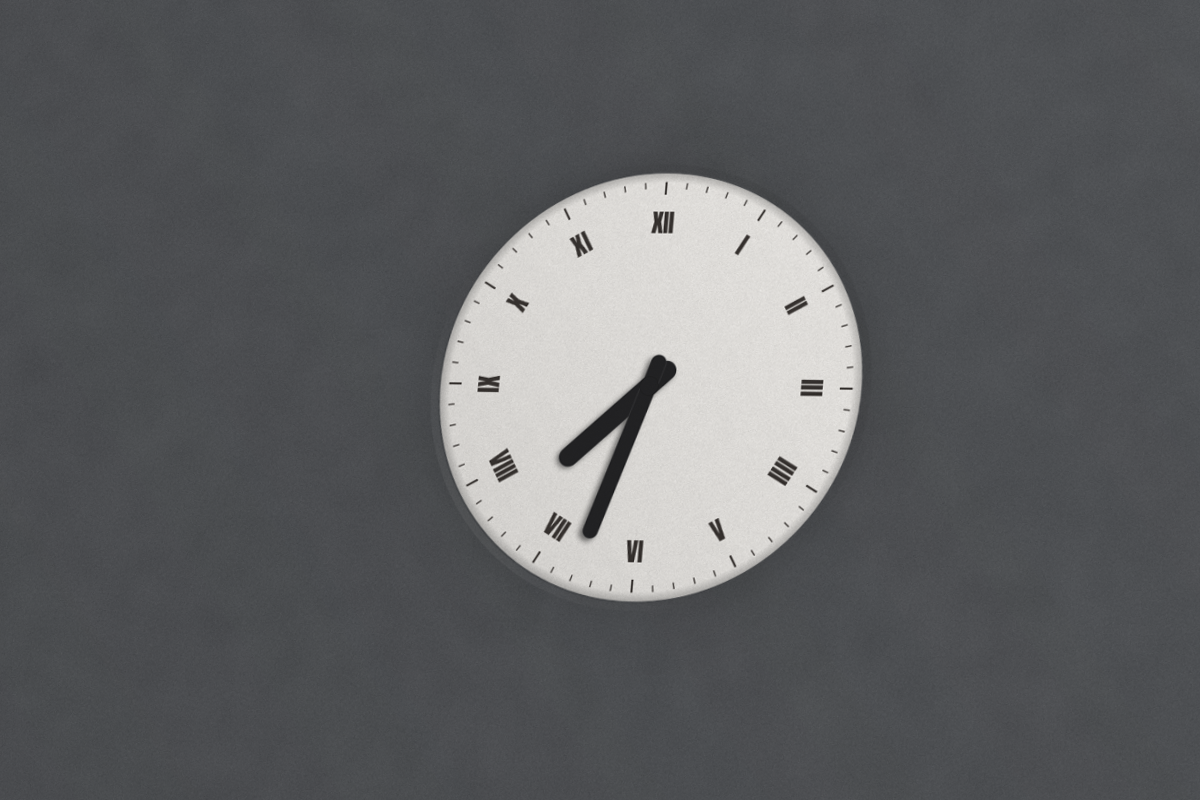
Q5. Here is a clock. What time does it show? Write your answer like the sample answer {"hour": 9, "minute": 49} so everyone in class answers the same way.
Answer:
{"hour": 7, "minute": 33}
